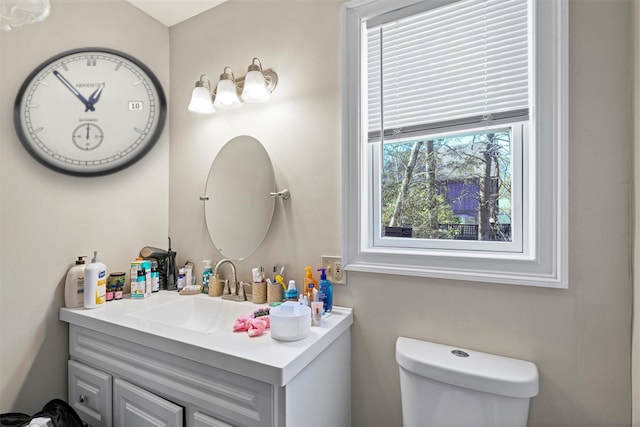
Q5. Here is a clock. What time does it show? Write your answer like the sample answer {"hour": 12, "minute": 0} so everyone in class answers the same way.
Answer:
{"hour": 12, "minute": 53}
